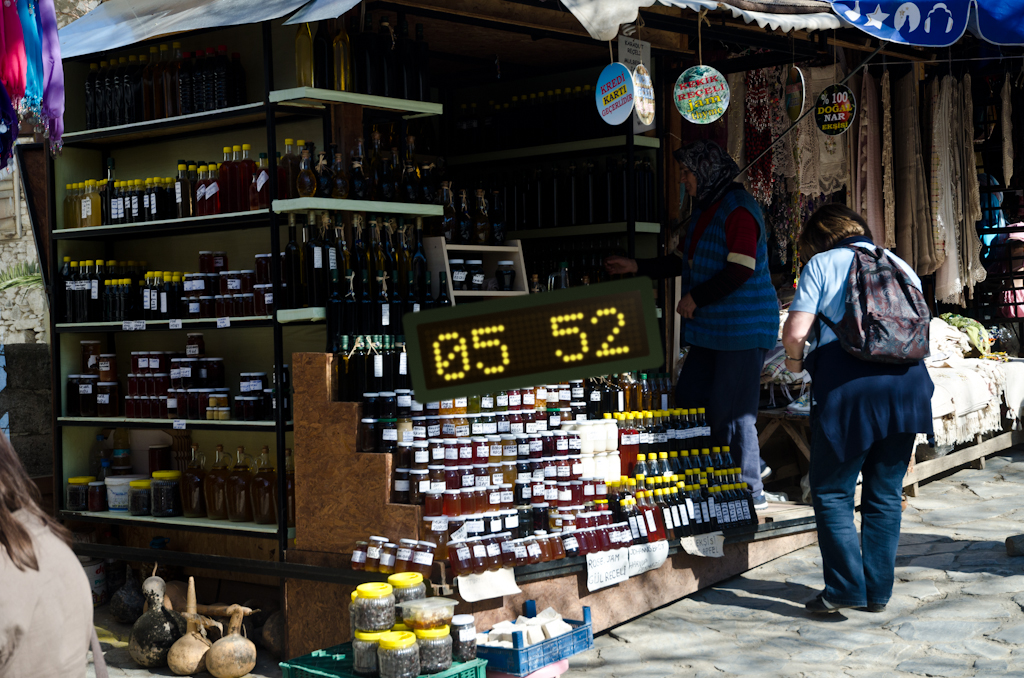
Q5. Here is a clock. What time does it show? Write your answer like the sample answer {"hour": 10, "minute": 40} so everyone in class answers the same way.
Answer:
{"hour": 5, "minute": 52}
